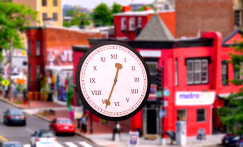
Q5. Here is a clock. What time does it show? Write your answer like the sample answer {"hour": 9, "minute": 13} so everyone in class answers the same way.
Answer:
{"hour": 12, "minute": 34}
